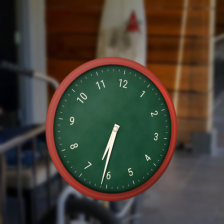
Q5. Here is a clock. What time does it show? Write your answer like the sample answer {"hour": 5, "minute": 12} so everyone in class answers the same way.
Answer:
{"hour": 6, "minute": 31}
